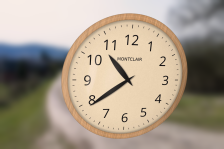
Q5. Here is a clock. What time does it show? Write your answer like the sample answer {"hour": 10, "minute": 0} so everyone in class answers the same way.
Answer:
{"hour": 10, "minute": 39}
